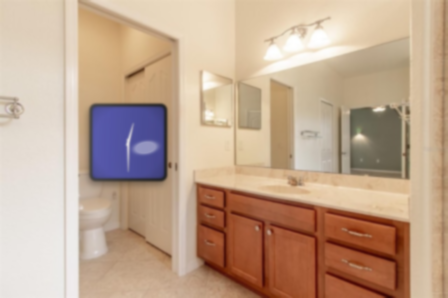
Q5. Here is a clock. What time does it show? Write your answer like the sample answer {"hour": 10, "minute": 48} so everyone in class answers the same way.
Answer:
{"hour": 12, "minute": 30}
